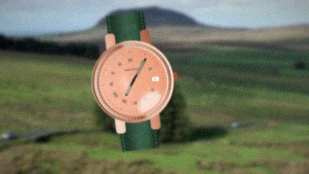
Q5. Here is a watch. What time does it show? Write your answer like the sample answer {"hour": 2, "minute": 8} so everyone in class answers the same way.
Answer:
{"hour": 7, "minute": 6}
